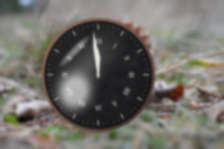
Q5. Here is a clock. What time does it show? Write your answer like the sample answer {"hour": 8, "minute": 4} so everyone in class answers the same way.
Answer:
{"hour": 11, "minute": 59}
